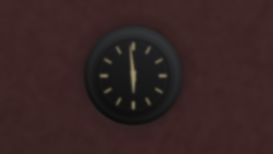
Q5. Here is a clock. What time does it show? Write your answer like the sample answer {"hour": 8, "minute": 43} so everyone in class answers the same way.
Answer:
{"hour": 5, "minute": 59}
